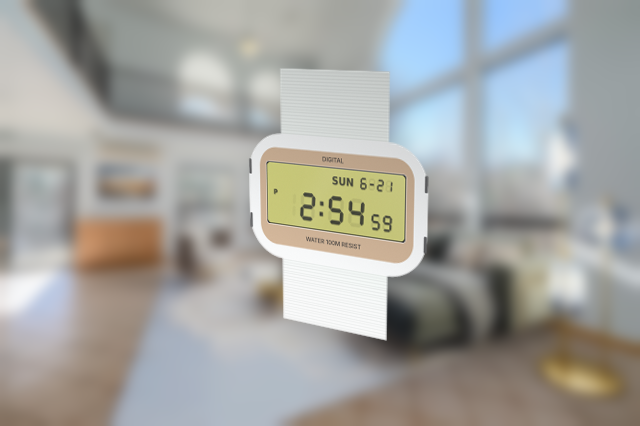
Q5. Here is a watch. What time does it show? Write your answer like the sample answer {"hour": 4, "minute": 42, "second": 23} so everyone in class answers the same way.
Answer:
{"hour": 2, "minute": 54, "second": 59}
